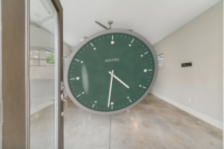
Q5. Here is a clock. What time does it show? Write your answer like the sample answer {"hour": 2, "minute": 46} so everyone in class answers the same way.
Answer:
{"hour": 4, "minute": 31}
